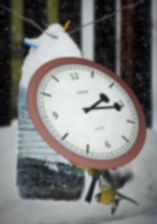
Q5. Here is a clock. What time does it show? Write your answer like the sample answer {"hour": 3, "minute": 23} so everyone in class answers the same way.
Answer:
{"hour": 2, "minute": 16}
